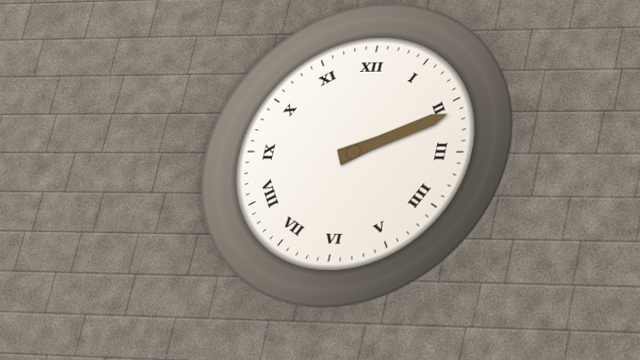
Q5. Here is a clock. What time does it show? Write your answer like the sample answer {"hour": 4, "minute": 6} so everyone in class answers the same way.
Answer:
{"hour": 2, "minute": 11}
